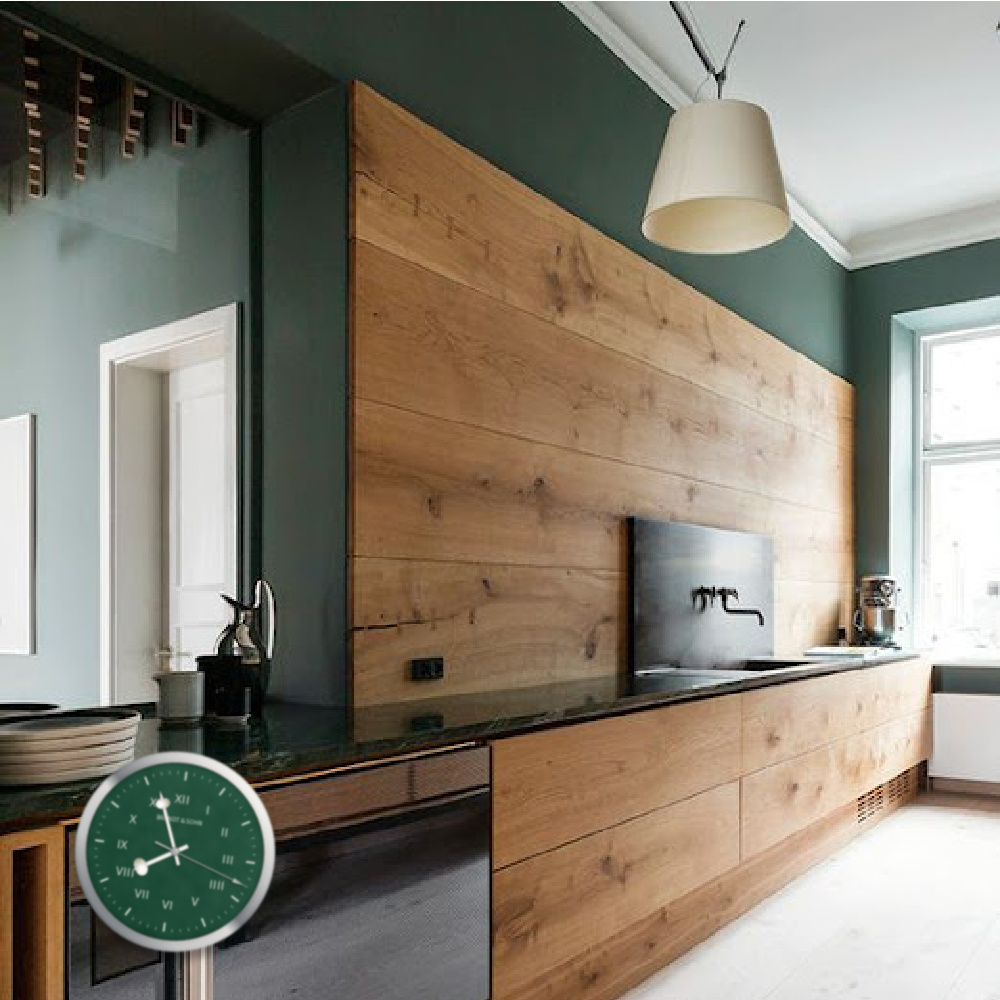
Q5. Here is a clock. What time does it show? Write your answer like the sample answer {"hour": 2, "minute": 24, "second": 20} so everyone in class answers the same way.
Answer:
{"hour": 7, "minute": 56, "second": 18}
